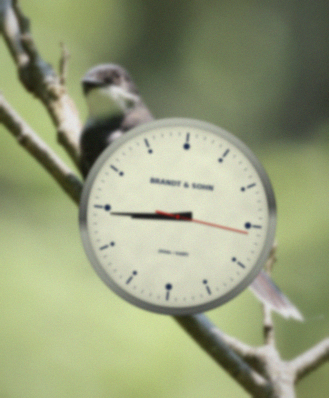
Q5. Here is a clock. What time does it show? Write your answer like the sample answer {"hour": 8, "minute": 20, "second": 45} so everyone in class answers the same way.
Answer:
{"hour": 8, "minute": 44, "second": 16}
